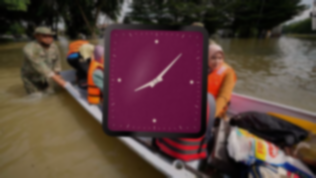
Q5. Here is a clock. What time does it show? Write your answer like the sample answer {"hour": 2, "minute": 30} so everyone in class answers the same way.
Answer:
{"hour": 8, "minute": 7}
